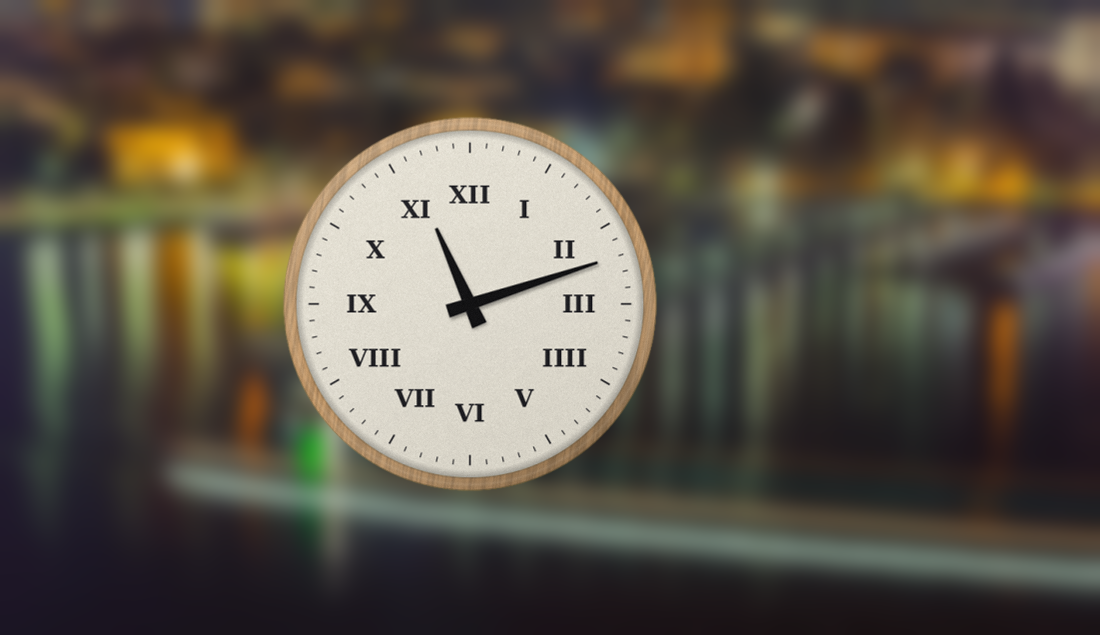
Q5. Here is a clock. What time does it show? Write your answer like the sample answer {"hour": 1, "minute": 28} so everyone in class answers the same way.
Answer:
{"hour": 11, "minute": 12}
